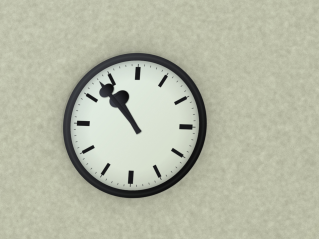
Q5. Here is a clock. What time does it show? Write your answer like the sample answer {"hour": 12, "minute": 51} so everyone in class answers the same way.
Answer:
{"hour": 10, "minute": 53}
